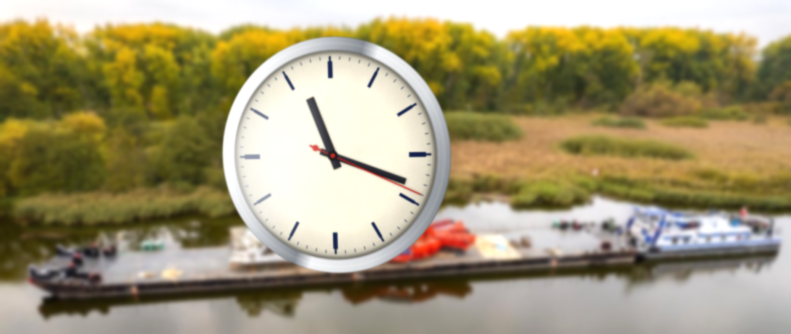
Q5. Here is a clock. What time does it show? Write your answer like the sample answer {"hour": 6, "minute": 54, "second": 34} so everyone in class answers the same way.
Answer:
{"hour": 11, "minute": 18, "second": 19}
